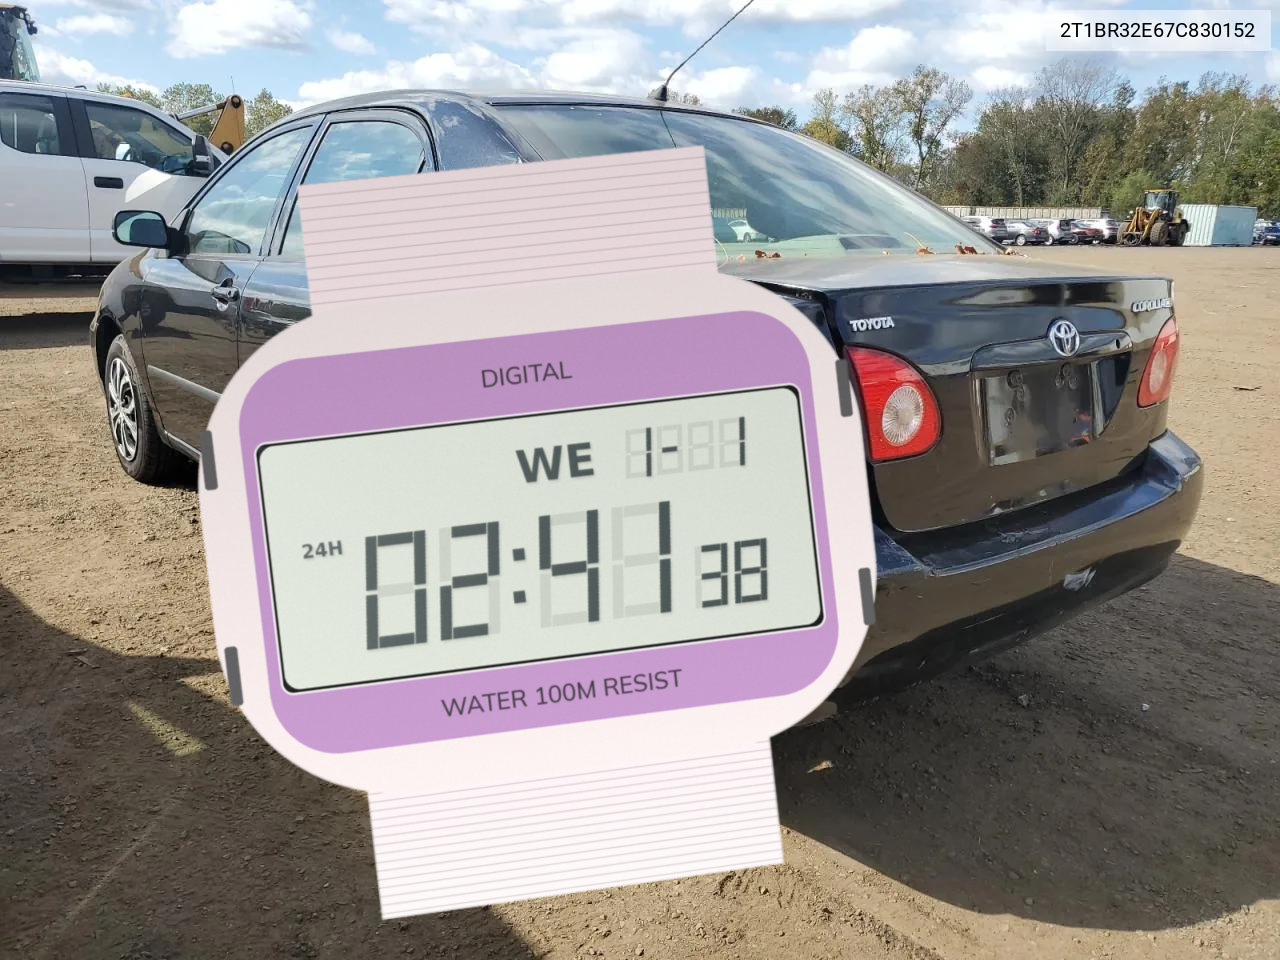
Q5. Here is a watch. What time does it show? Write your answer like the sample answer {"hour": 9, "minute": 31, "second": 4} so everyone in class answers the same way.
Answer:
{"hour": 2, "minute": 41, "second": 38}
